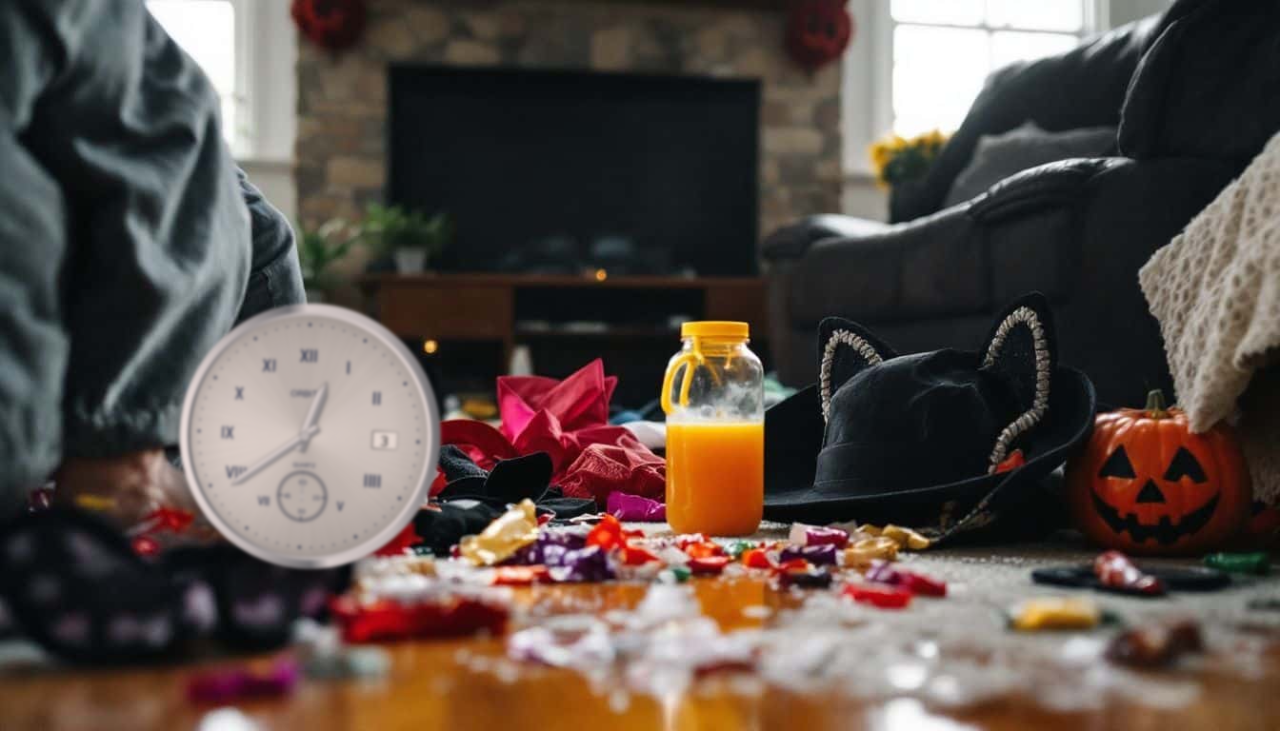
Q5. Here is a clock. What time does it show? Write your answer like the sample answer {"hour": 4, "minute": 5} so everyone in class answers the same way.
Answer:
{"hour": 12, "minute": 39}
